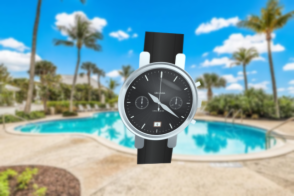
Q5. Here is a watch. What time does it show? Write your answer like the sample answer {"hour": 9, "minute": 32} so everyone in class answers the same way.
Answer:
{"hour": 10, "minute": 21}
